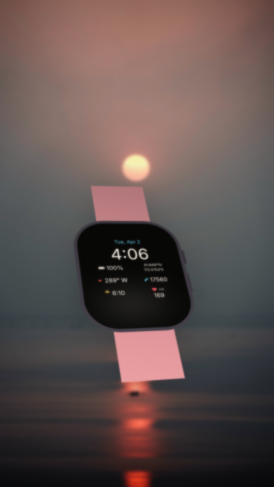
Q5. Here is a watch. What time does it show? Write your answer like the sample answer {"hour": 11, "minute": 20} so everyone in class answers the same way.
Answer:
{"hour": 4, "minute": 6}
